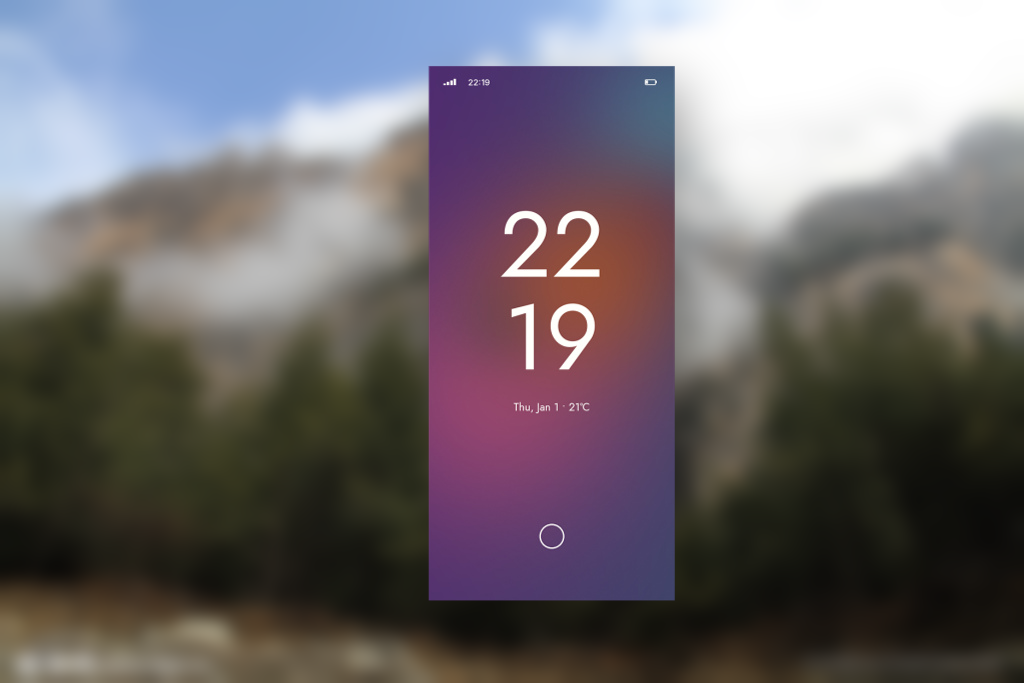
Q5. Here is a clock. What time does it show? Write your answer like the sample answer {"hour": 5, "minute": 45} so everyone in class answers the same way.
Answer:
{"hour": 22, "minute": 19}
